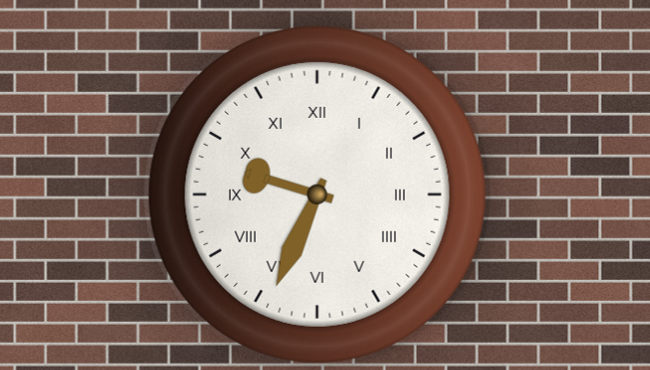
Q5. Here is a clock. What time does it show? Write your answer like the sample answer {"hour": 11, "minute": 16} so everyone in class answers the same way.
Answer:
{"hour": 9, "minute": 34}
